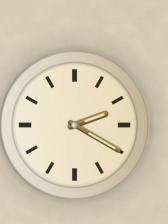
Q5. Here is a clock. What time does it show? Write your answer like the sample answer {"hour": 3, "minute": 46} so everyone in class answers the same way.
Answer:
{"hour": 2, "minute": 20}
